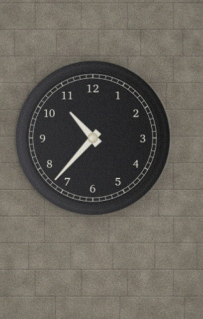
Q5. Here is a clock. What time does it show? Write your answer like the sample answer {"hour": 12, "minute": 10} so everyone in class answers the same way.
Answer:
{"hour": 10, "minute": 37}
